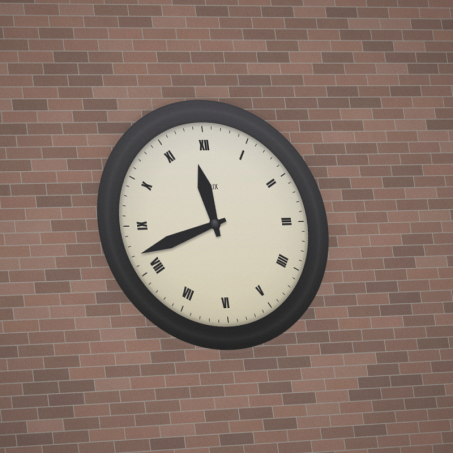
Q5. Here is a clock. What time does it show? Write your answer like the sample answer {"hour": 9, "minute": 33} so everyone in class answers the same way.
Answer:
{"hour": 11, "minute": 42}
